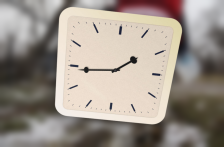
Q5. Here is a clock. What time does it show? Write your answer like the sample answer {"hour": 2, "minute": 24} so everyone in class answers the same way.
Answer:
{"hour": 1, "minute": 44}
